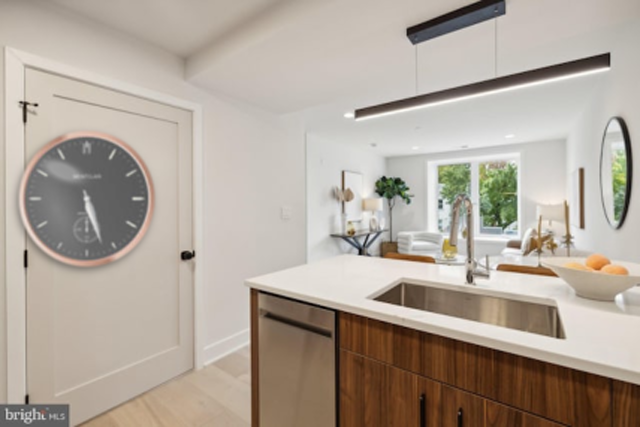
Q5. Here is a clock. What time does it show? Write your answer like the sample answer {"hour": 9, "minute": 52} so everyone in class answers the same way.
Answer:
{"hour": 5, "minute": 27}
